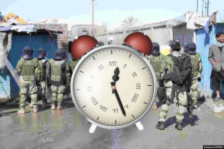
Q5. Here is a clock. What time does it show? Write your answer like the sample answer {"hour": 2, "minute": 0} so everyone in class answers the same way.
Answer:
{"hour": 12, "minute": 27}
